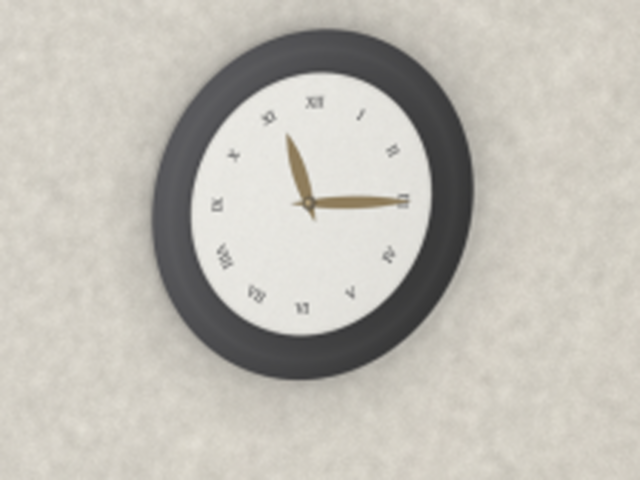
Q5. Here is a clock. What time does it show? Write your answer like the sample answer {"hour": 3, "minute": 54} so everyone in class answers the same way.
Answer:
{"hour": 11, "minute": 15}
